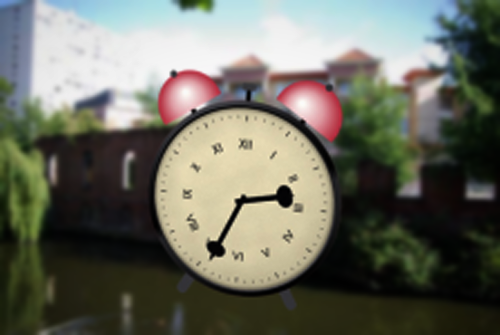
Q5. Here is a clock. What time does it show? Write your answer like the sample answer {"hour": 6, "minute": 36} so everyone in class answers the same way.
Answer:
{"hour": 2, "minute": 34}
